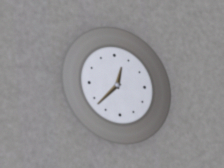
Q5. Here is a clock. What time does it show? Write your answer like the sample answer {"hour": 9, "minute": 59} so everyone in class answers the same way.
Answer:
{"hour": 12, "minute": 38}
